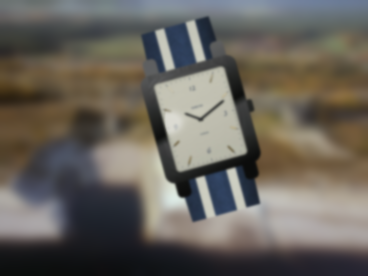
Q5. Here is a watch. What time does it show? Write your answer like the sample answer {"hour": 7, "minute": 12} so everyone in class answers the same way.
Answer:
{"hour": 10, "minute": 11}
